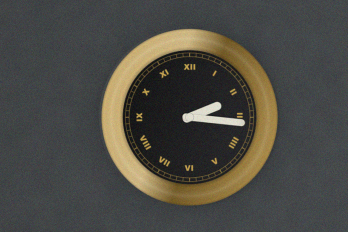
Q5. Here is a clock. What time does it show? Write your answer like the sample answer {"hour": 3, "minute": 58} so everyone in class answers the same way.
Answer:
{"hour": 2, "minute": 16}
